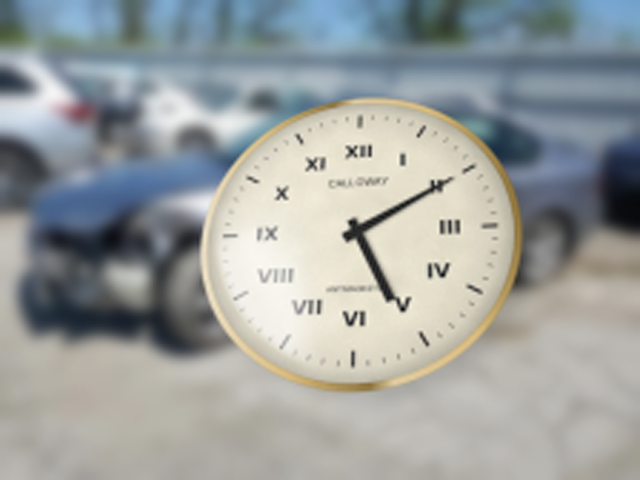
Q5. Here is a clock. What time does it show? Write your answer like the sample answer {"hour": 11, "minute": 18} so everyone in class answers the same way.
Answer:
{"hour": 5, "minute": 10}
